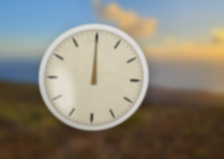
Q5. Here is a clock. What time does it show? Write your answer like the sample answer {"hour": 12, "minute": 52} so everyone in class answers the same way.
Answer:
{"hour": 12, "minute": 0}
